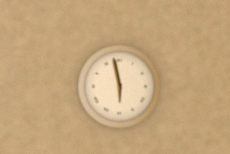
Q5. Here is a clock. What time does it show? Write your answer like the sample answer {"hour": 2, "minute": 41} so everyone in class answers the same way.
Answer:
{"hour": 5, "minute": 58}
